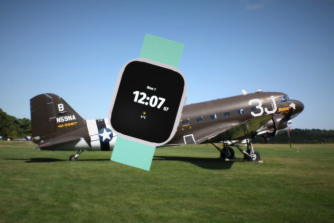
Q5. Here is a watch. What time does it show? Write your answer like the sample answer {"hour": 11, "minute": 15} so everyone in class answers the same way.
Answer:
{"hour": 12, "minute": 7}
